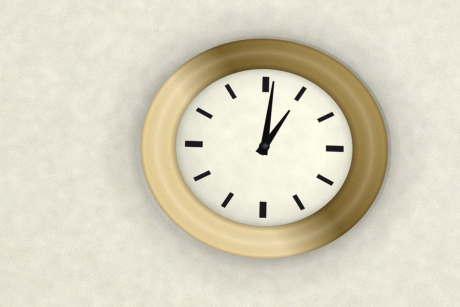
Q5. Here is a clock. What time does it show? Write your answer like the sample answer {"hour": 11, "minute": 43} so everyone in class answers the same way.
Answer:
{"hour": 1, "minute": 1}
